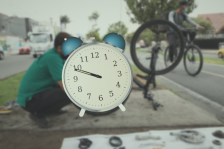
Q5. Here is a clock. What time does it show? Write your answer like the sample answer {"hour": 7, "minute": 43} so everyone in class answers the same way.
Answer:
{"hour": 9, "minute": 49}
